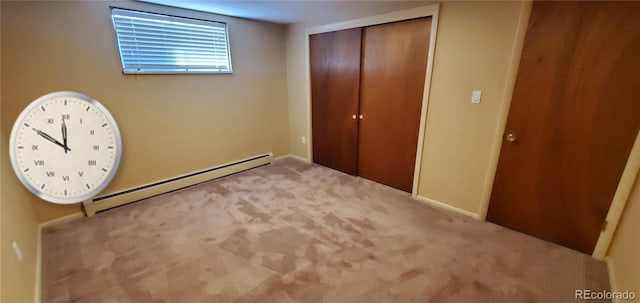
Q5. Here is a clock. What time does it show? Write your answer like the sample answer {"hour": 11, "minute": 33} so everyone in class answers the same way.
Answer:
{"hour": 11, "minute": 50}
